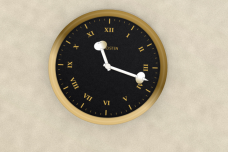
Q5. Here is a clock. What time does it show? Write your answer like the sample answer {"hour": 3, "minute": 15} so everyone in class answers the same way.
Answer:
{"hour": 11, "minute": 18}
